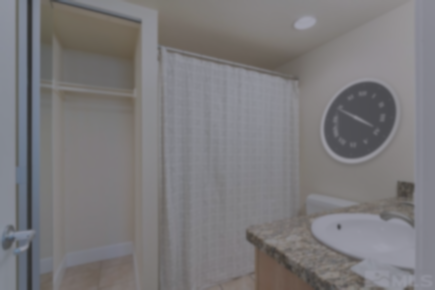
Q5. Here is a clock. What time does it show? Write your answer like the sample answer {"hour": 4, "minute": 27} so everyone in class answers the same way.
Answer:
{"hour": 3, "minute": 49}
